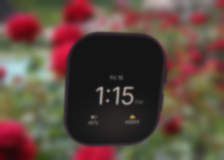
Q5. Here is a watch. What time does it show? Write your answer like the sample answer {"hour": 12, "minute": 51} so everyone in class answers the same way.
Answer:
{"hour": 1, "minute": 15}
